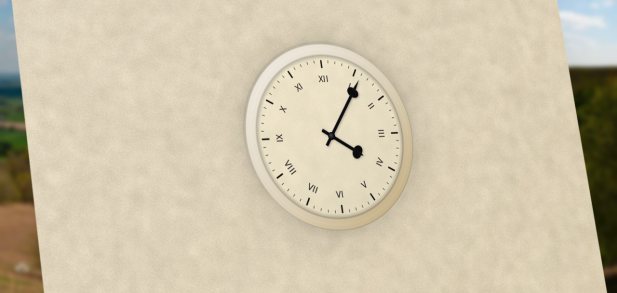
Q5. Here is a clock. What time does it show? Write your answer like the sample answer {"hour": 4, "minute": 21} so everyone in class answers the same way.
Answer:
{"hour": 4, "minute": 6}
